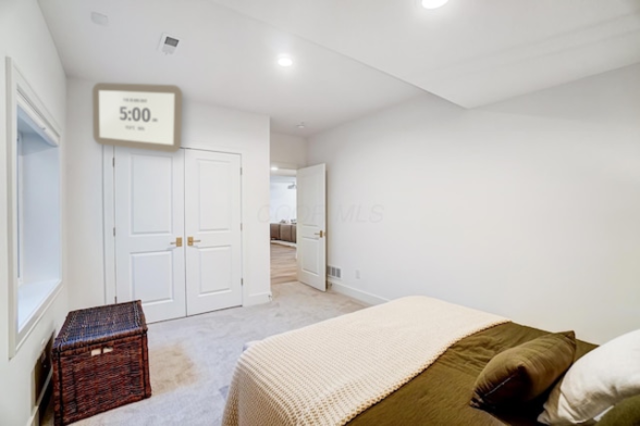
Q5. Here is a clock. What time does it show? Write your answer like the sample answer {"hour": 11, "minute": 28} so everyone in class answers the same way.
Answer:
{"hour": 5, "minute": 0}
